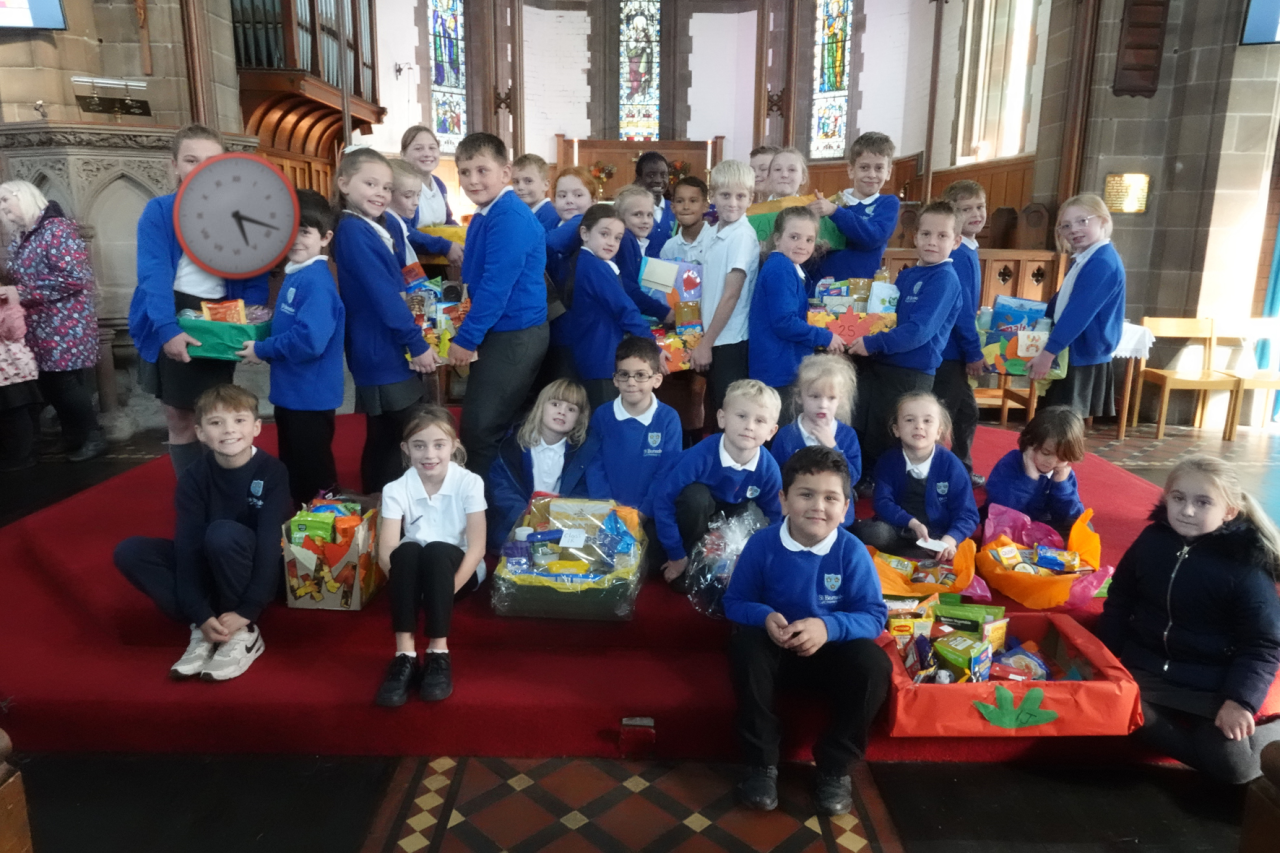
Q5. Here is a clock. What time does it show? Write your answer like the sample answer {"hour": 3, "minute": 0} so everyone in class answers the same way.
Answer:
{"hour": 5, "minute": 18}
